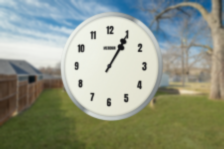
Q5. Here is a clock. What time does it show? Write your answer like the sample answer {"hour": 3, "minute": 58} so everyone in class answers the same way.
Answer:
{"hour": 1, "minute": 5}
